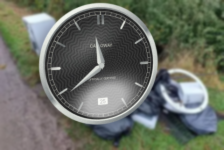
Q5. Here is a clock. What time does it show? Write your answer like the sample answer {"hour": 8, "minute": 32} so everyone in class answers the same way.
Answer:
{"hour": 11, "minute": 39}
